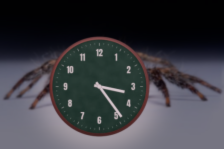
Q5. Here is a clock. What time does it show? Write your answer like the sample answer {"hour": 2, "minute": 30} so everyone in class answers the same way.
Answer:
{"hour": 3, "minute": 24}
